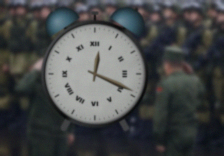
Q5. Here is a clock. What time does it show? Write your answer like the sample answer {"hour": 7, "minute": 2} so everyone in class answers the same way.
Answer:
{"hour": 12, "minute": 19}
